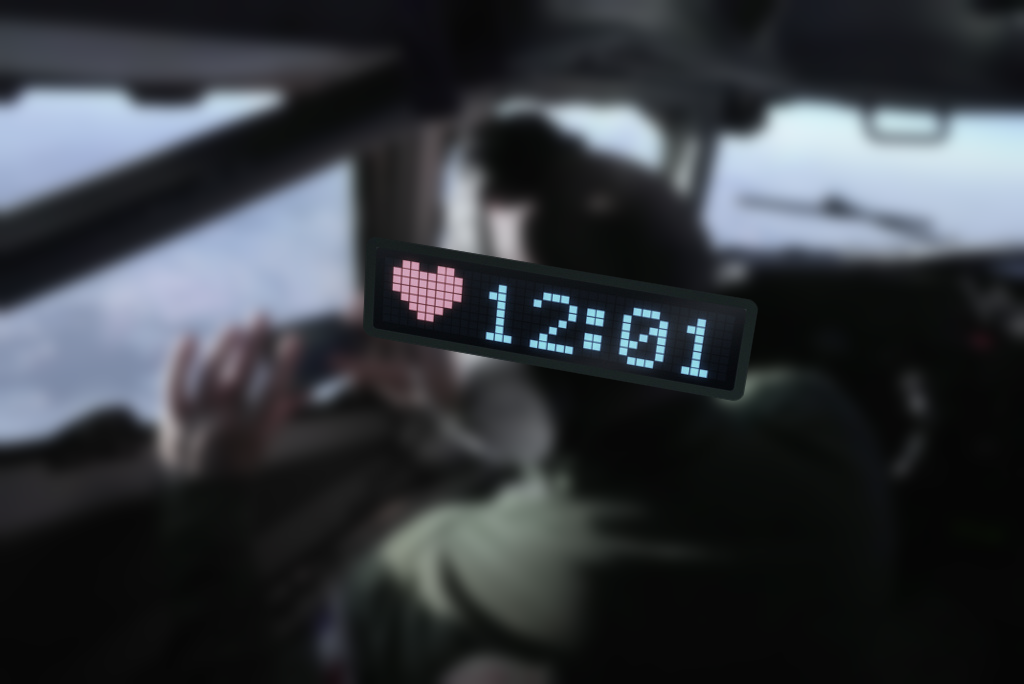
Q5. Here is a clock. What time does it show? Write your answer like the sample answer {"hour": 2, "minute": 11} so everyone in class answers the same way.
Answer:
{"hour": 12, "minute": 1}
